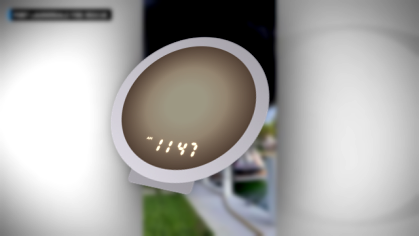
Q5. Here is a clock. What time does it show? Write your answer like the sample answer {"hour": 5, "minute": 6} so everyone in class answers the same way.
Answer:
{"hour": 11, "minute": 47}
